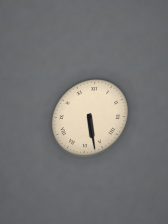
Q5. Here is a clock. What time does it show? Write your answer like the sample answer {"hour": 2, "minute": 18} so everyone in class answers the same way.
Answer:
{"hour": 5, "minute": 27}
